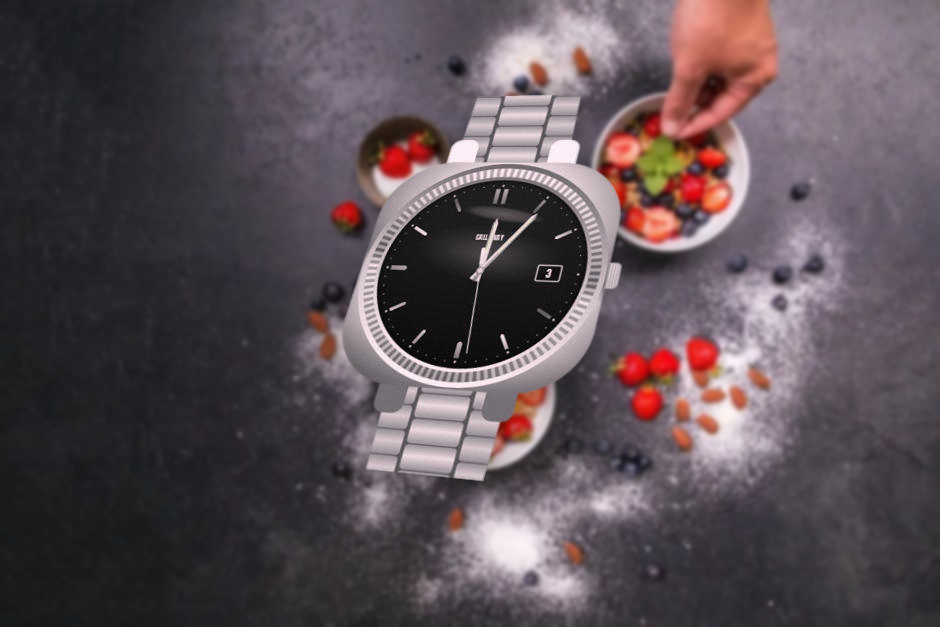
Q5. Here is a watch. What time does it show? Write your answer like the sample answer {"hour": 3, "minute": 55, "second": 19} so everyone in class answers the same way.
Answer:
{"hour": 12, "minute": 5, "second": 29}
